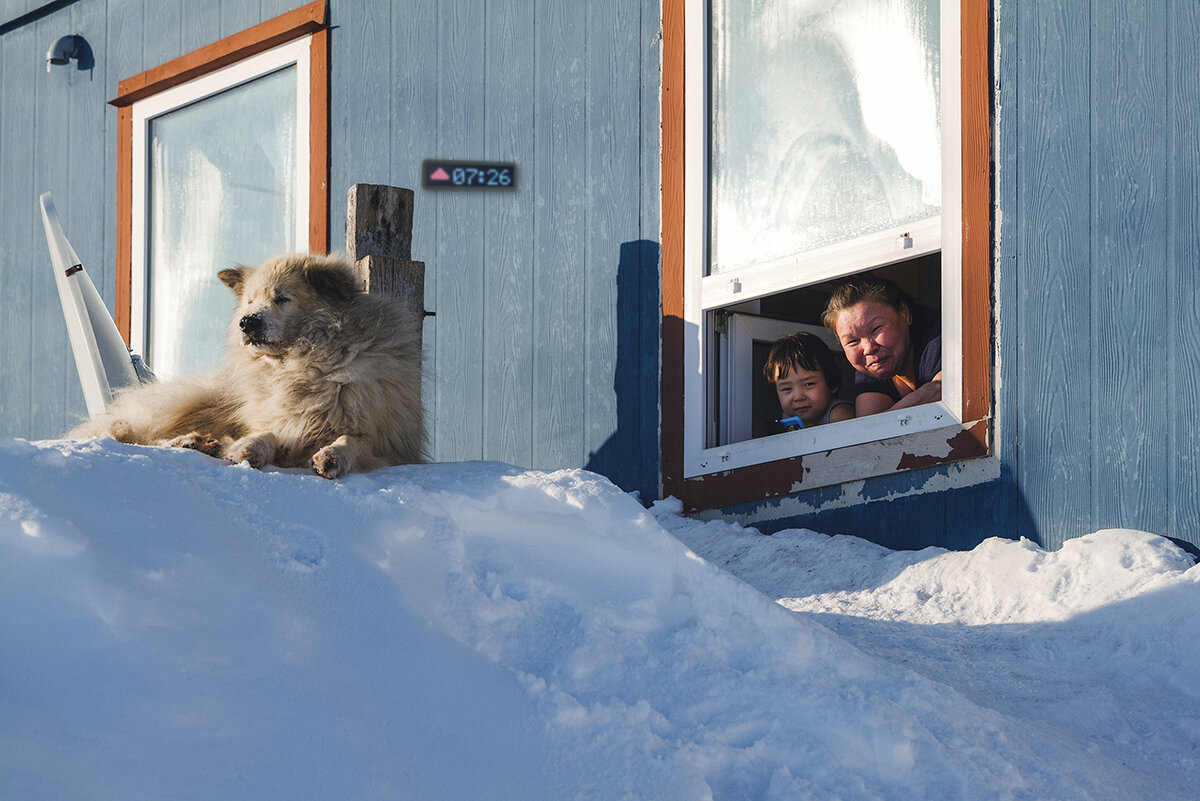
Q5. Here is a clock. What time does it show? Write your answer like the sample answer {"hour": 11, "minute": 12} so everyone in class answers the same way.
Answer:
{"hour": 7, "minute": 26}
